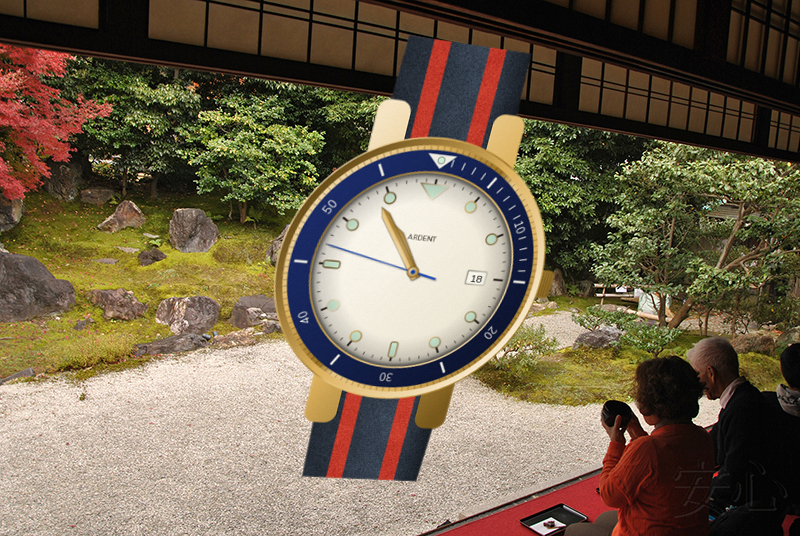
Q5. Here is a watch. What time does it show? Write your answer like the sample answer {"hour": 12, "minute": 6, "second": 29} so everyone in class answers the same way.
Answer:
{"hour": 10, "minute": 53, "second": 47}
